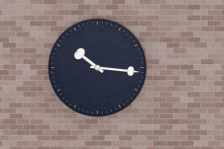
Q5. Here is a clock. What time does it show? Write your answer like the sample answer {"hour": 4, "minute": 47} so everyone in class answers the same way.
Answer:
{"hour": 10, "minute": 16}
